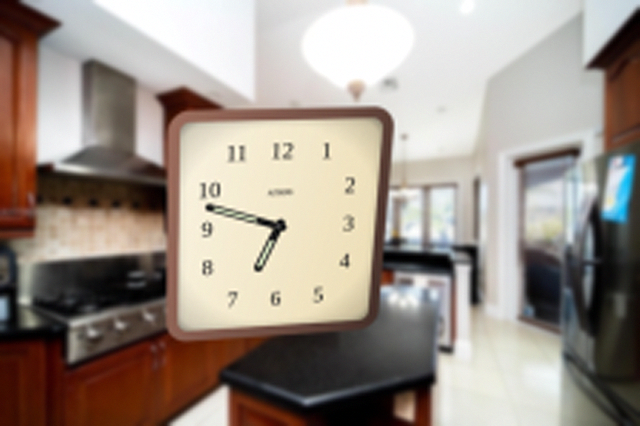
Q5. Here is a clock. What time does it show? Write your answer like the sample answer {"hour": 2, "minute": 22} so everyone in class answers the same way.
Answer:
{"hour": 6, "minute": 48}
